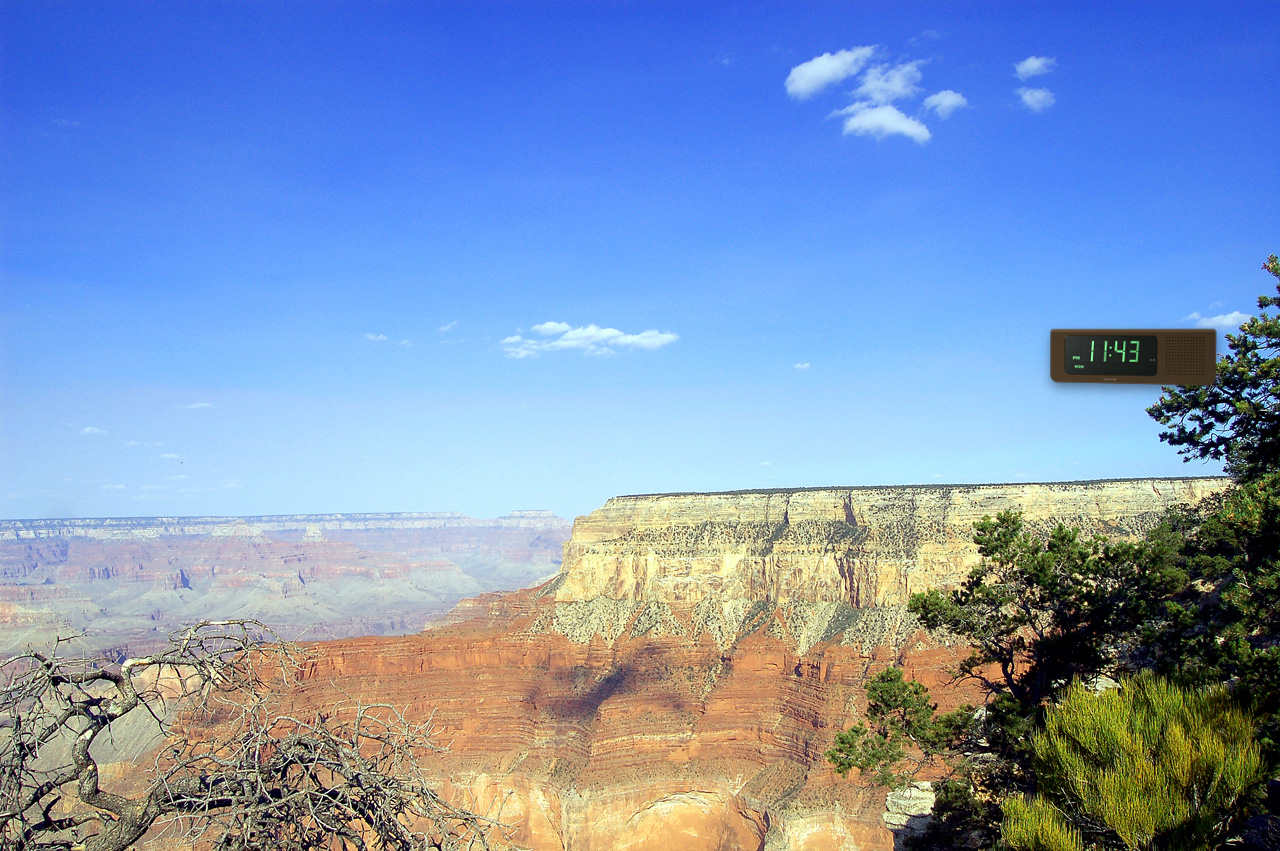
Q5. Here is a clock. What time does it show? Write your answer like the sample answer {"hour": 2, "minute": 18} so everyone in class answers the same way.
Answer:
{"hour": 11, "minute": 43}
